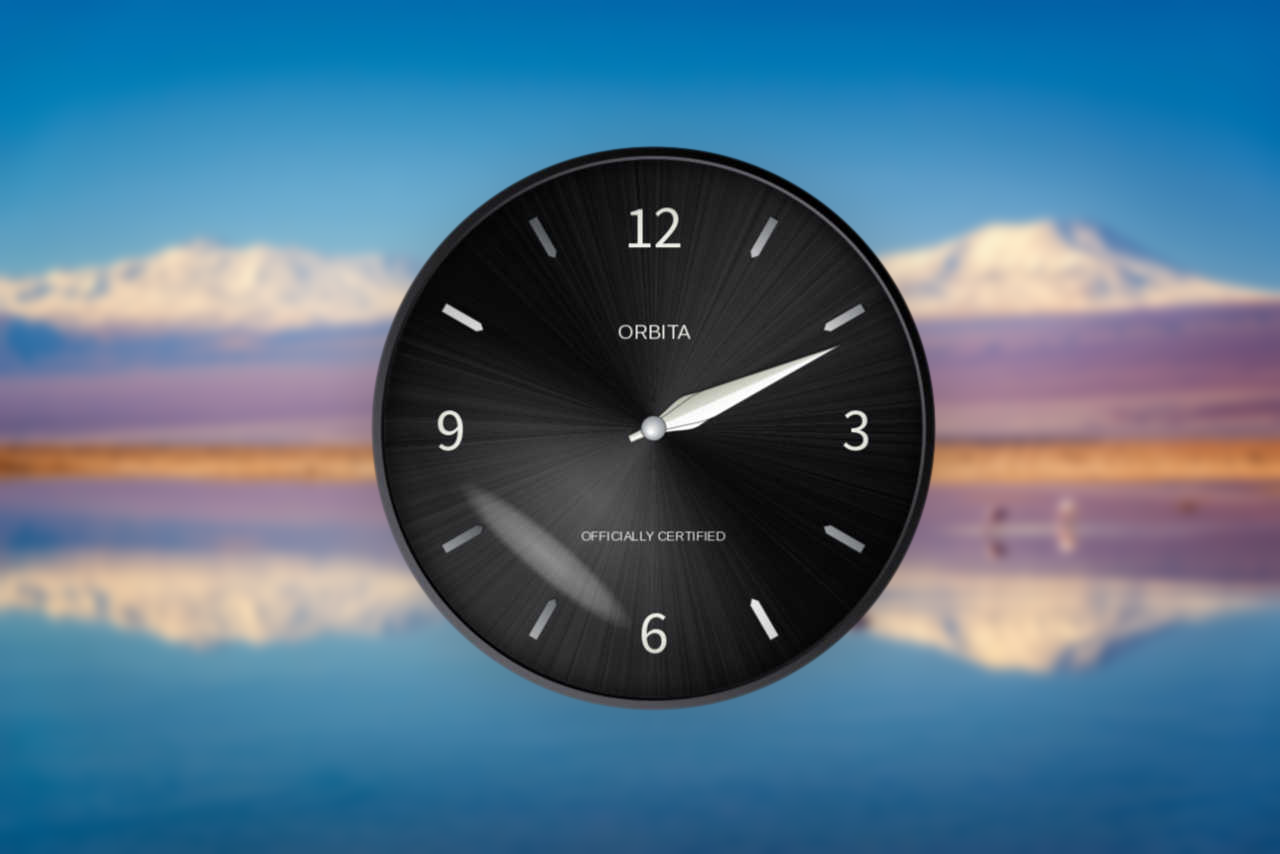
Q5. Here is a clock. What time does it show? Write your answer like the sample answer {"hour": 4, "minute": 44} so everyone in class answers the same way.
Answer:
{"hour": 2, "minute": 11}
